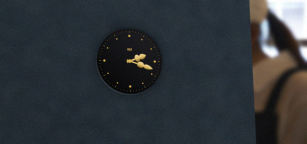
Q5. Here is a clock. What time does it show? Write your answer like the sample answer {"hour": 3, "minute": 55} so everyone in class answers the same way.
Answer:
{"hour": 2, "minute": 18}
